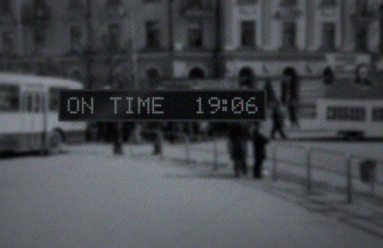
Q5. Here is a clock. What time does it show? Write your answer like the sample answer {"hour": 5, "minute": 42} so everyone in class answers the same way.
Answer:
{"hour": 19, "minute": 6}
